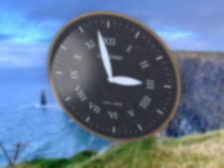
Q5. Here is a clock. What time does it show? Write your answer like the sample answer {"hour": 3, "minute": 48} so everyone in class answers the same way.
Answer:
{"hour": 2, "minute": 58}
